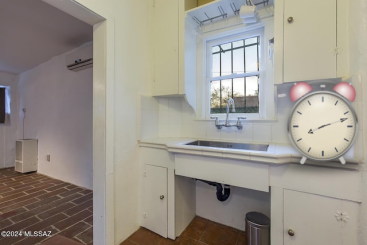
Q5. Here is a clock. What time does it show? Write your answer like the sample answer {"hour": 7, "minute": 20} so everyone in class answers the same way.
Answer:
{"hour": 8, "minute": 12}
